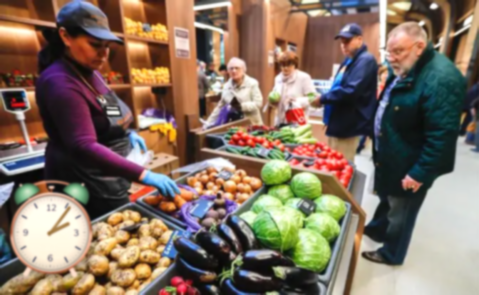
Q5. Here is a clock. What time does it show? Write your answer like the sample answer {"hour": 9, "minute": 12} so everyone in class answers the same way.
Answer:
{"hour": 2, "minute": 6}
